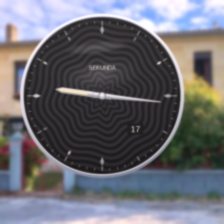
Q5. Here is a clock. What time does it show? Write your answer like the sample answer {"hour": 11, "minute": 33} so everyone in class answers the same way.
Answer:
{"hour": 9, "minute": 16}
